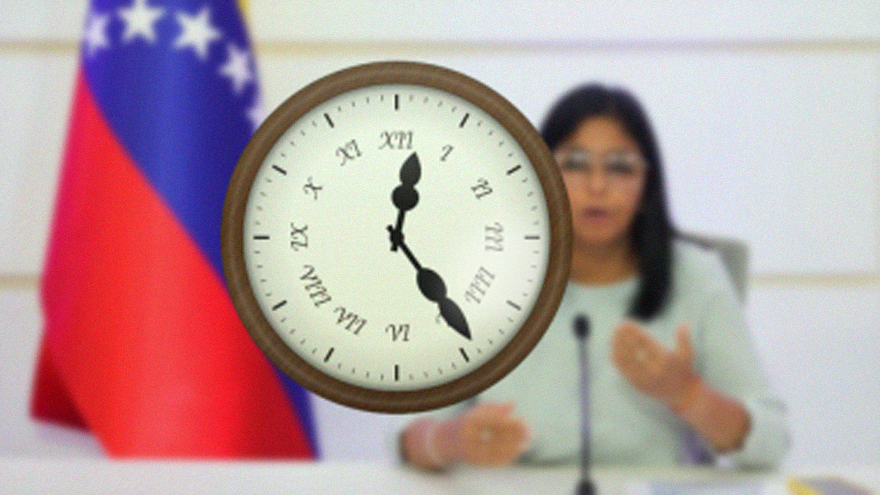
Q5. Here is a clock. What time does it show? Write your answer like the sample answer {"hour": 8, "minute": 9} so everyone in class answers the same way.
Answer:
{"hour": 12, "minute": 24}
